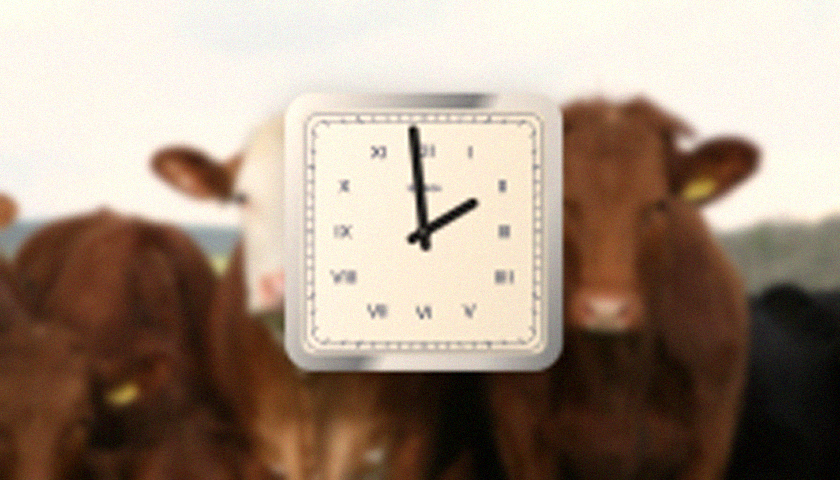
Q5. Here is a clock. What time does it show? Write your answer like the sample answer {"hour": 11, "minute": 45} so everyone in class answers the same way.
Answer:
{"hour": 1, "minute": 59}
